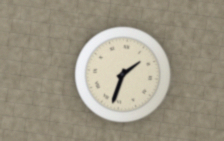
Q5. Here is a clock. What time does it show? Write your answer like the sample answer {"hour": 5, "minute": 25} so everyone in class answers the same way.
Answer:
{"hour": 1, "minute": 32}
